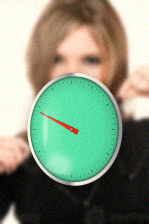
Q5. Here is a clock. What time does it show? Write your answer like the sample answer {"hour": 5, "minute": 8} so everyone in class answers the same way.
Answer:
{"hour": 9, "minute": 49}
